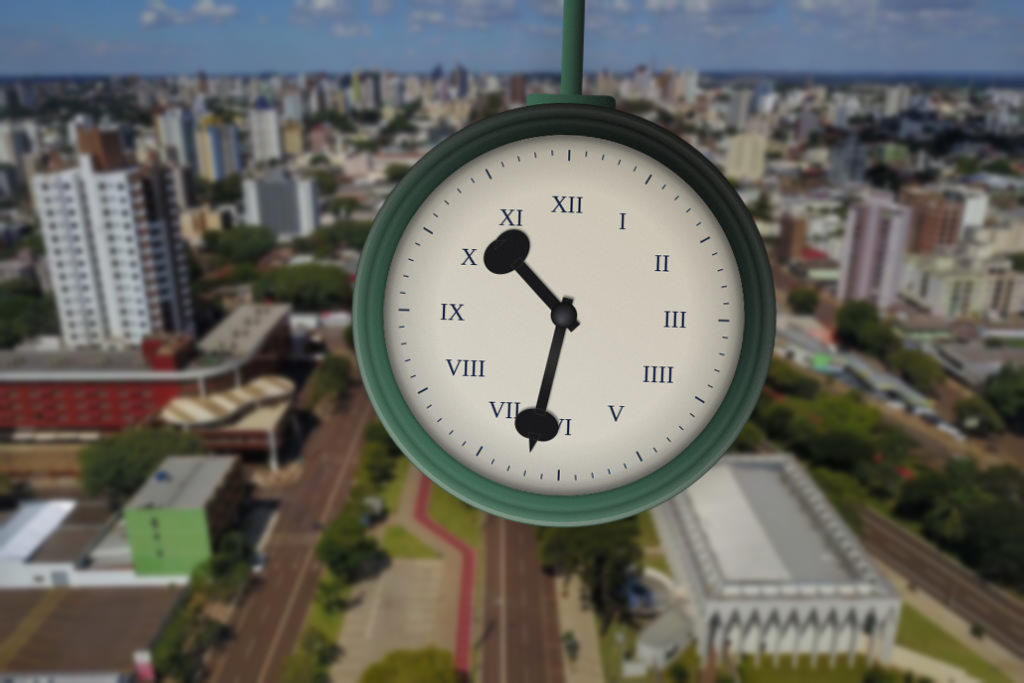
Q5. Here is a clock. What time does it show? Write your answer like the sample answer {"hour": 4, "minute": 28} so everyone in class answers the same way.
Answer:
{"hour": 10, "minute": 32}
